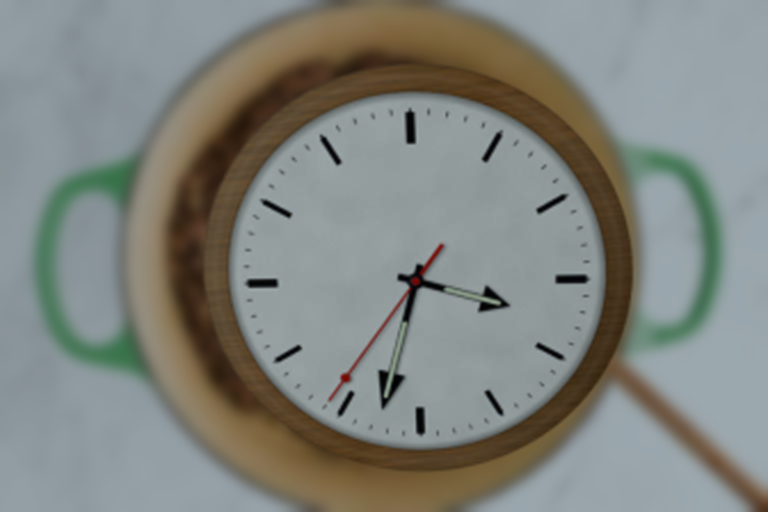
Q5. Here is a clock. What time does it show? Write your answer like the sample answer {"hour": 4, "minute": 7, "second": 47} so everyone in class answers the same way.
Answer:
{"hour": 3, "minute": 32, "second": 36}
